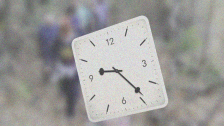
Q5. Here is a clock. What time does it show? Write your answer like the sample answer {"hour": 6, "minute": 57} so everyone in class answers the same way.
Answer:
{"hour": 9, "minute": 24}
